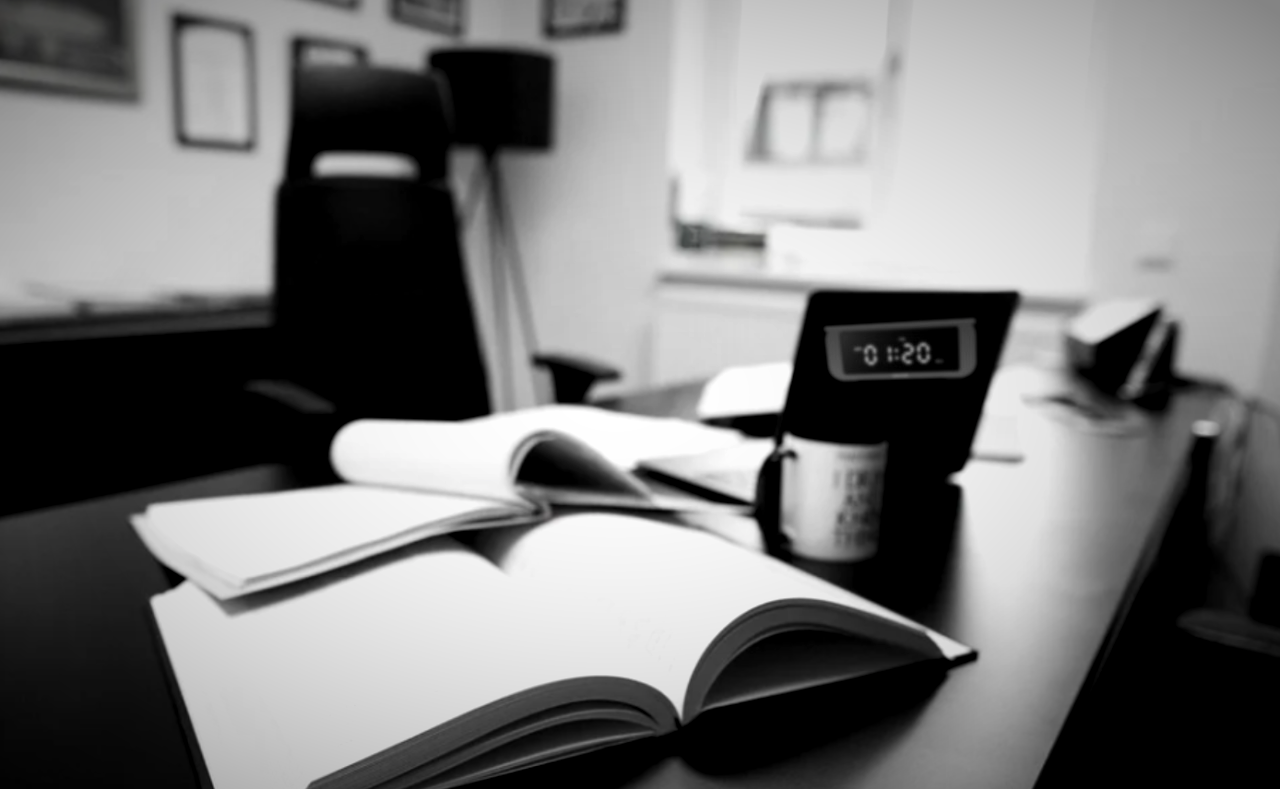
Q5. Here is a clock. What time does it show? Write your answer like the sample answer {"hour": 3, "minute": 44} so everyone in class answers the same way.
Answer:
{"hour": 1, "minute": 20}
